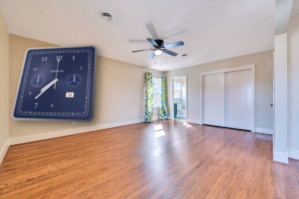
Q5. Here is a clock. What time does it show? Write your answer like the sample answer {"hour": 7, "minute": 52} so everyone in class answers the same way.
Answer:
{"hour": 7, "minute": 37}
